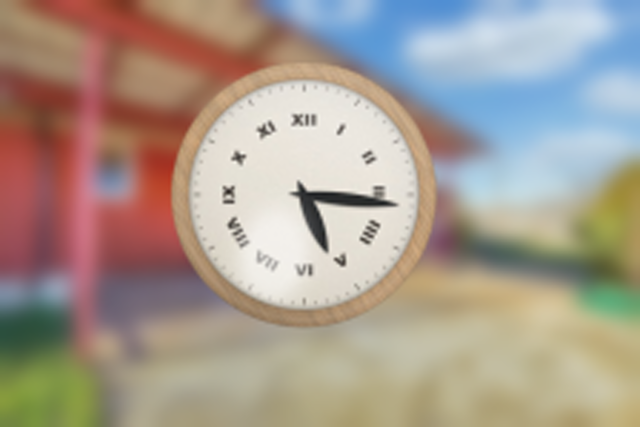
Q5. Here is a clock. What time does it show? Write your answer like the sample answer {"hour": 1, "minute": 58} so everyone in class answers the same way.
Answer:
{"hour": 5, "minute": 16}
